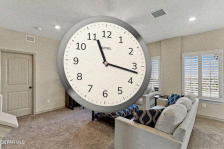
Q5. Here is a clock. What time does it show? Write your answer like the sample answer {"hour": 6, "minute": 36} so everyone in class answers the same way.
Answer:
{"hour": 11, "minute": 17}
